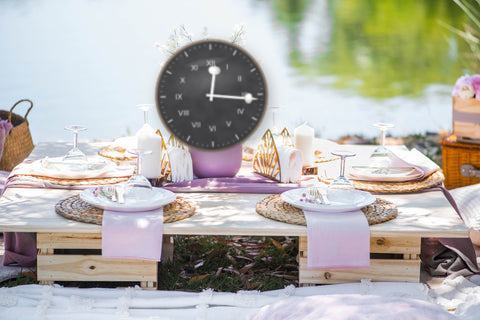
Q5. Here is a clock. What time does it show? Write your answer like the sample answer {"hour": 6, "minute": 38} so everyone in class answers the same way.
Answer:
{"hour": 12, "minute": 16}
